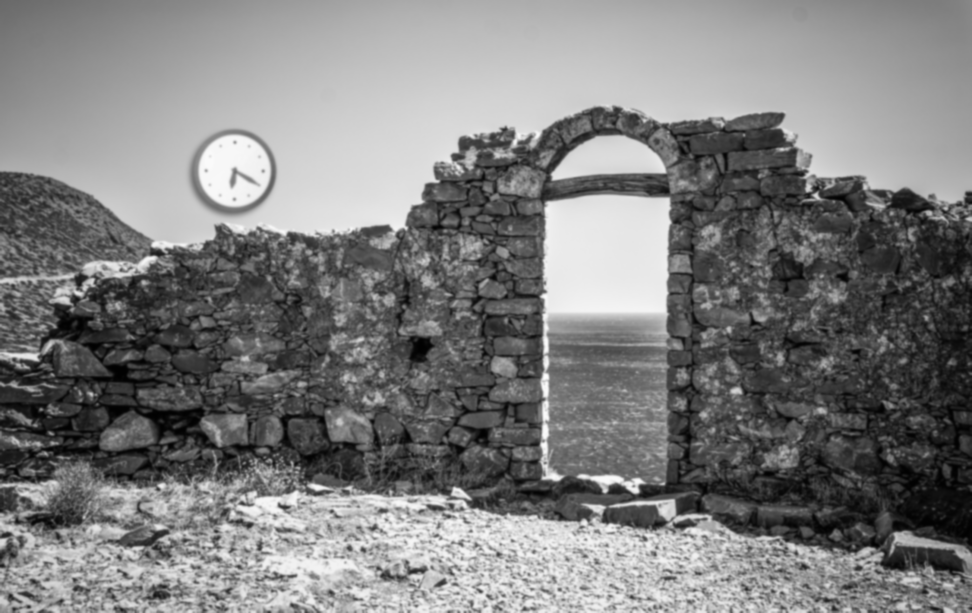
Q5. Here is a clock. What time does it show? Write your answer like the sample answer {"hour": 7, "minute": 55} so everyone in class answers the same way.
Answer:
{"hour": 6, "minute": 20}
